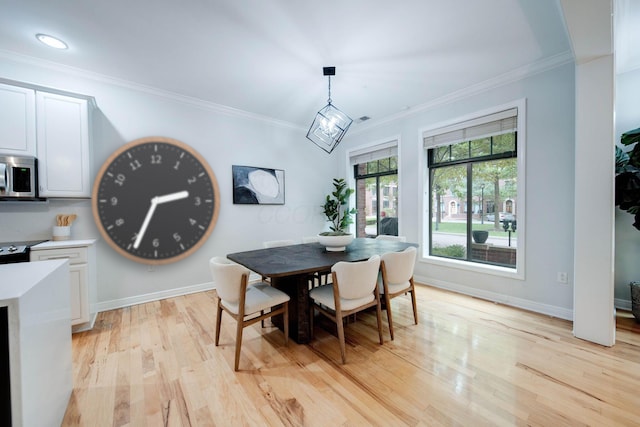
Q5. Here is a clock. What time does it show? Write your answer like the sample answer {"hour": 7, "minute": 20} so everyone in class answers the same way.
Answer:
{"hour": 2, "minute": 34}
